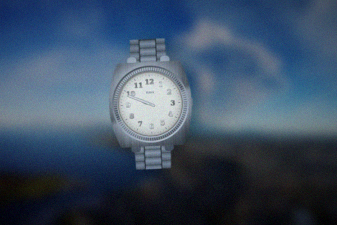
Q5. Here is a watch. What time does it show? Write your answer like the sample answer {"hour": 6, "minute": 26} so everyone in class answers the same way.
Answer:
{"hour": 9, "minute": 49}
